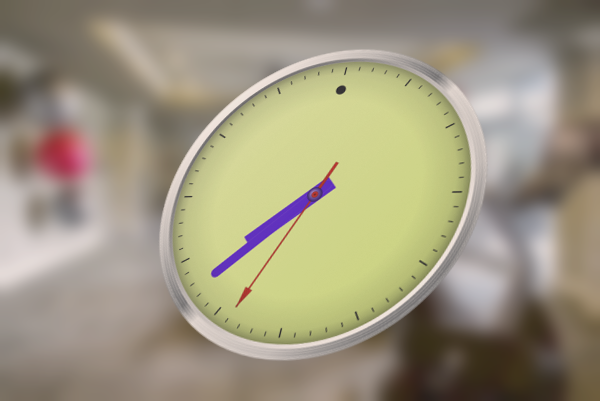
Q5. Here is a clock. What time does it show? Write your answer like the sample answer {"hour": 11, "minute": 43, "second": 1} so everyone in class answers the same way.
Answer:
{"hour": 7, "minute": 37, "second": 34}
